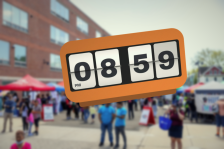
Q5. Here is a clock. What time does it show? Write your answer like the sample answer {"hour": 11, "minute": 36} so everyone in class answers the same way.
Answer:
{"hour": 8, "minute": 59}
